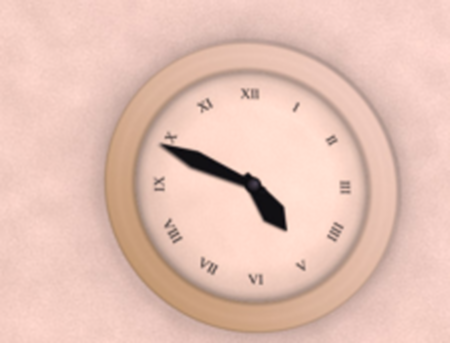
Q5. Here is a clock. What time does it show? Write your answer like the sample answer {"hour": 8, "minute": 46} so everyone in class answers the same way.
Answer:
{"hour": 4, "minute": 49}
